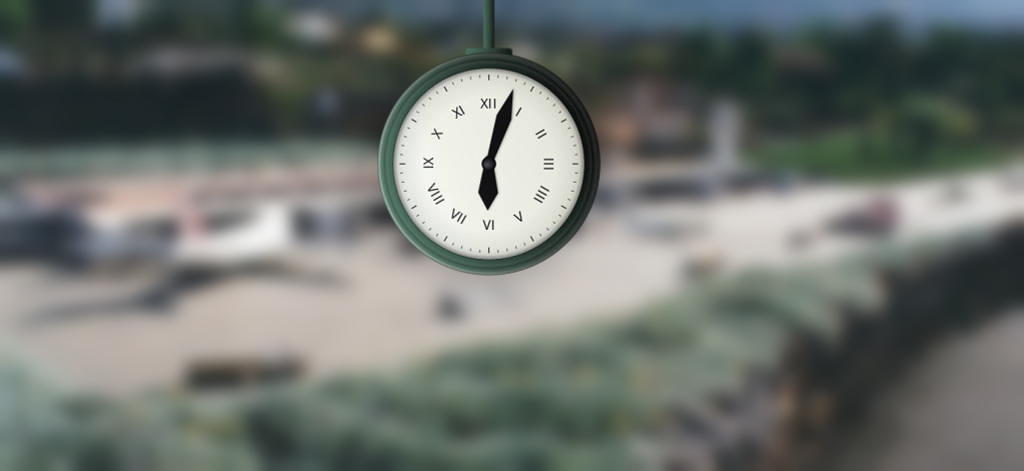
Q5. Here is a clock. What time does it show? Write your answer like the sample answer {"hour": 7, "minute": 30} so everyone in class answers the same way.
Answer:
{"hour": 6, "minute": 3}
